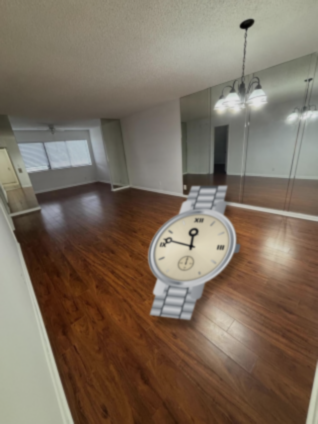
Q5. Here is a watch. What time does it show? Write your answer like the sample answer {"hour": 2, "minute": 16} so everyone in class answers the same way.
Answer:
{"hour": 11, "minute": 47}
